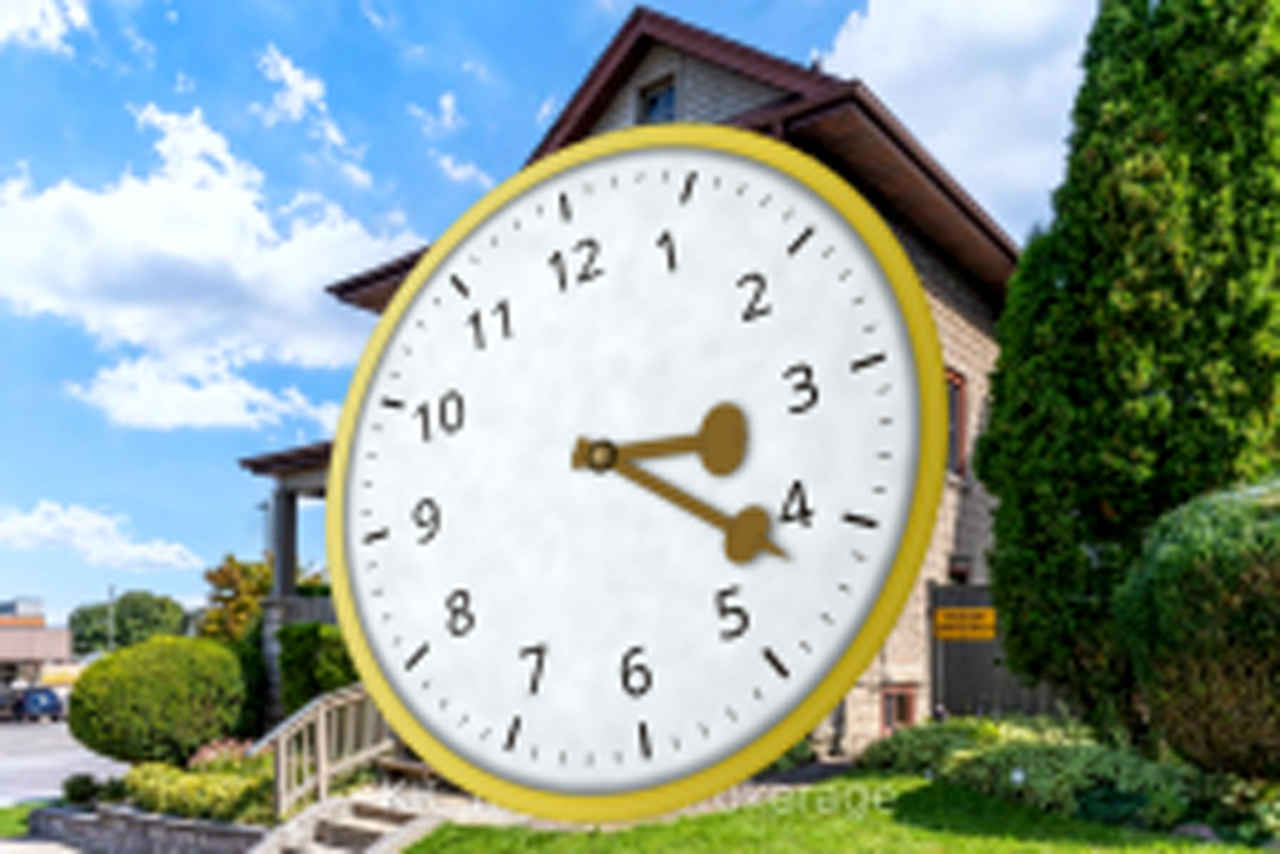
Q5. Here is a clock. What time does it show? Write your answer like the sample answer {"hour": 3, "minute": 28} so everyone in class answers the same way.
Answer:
{"hour": 3, "minute": 22}
